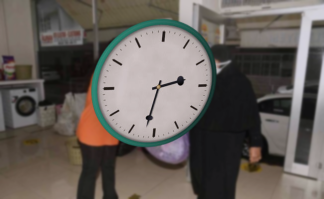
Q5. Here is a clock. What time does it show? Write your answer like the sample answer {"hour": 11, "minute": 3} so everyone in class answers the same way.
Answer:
{"hour": 2, "minute": 32}
